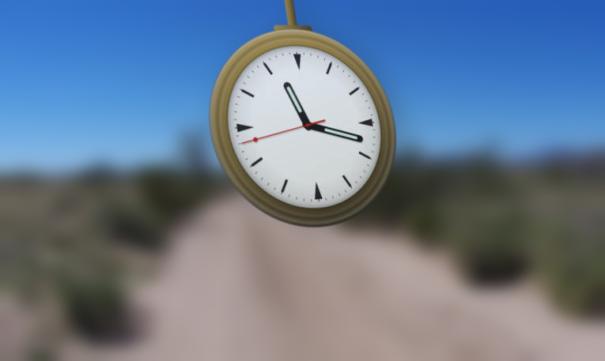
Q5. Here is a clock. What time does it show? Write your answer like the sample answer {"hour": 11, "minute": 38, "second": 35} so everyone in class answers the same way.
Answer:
{"hour": 11, "minute": 17, "second": 43}
